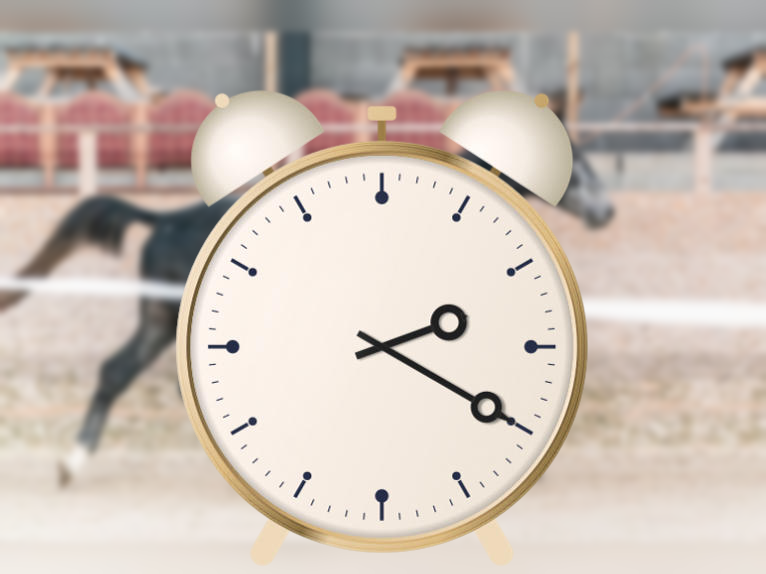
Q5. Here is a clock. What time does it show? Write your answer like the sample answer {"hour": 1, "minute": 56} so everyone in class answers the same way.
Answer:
{"hour": 2, "minute": 20}
